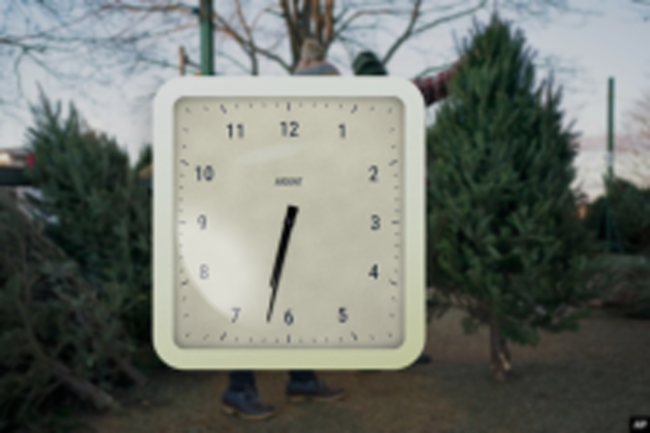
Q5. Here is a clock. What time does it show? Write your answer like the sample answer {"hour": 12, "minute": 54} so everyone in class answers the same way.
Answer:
{"hour": 6, "minute": 32}
